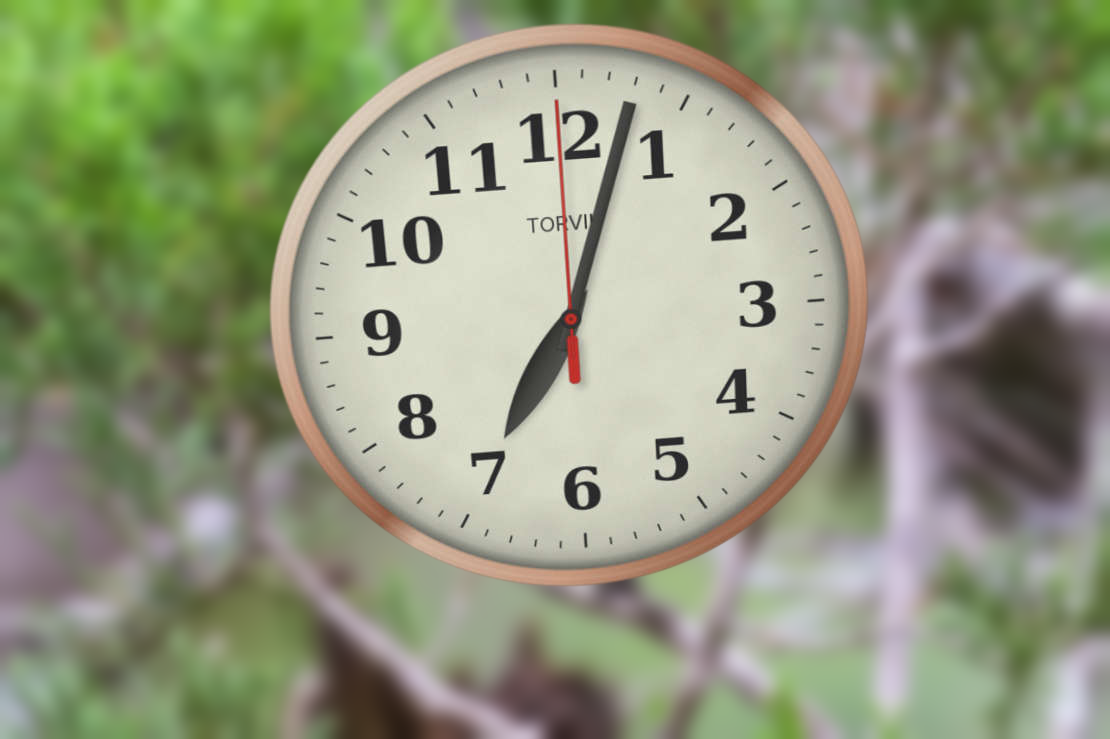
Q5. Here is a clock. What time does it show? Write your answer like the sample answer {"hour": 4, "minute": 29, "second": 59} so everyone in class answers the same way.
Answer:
{"hour": 7, "minute": 3, "second": 0}
